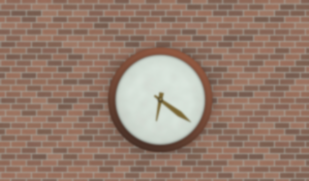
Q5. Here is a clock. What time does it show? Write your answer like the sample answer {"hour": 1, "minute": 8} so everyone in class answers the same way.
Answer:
{"hour": 6, "minute": 21}
